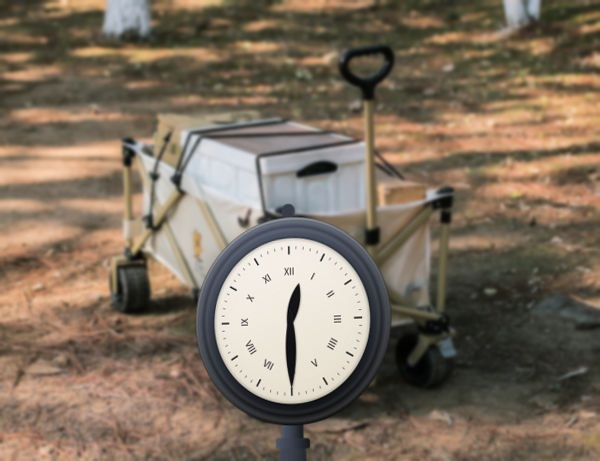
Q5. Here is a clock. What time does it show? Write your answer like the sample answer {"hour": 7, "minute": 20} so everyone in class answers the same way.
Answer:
{"hour": 12, "minute": 30}
